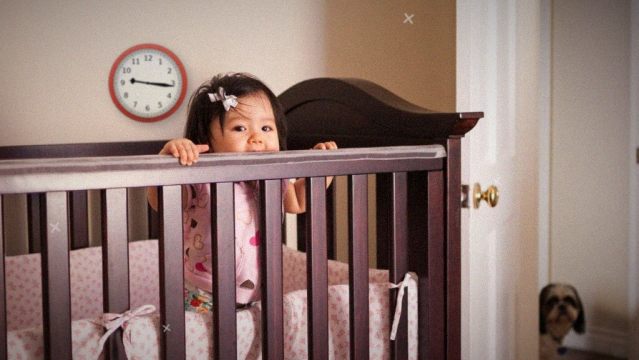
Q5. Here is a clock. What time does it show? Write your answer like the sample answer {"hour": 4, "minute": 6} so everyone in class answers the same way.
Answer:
{"hour": 9, "minute": 16}
